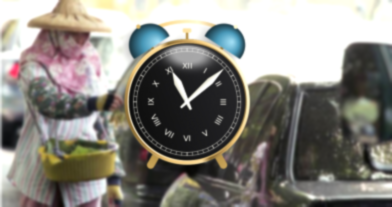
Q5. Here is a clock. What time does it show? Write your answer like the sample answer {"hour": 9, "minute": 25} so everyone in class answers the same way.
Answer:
{"hour": 11, "minute": 8}
